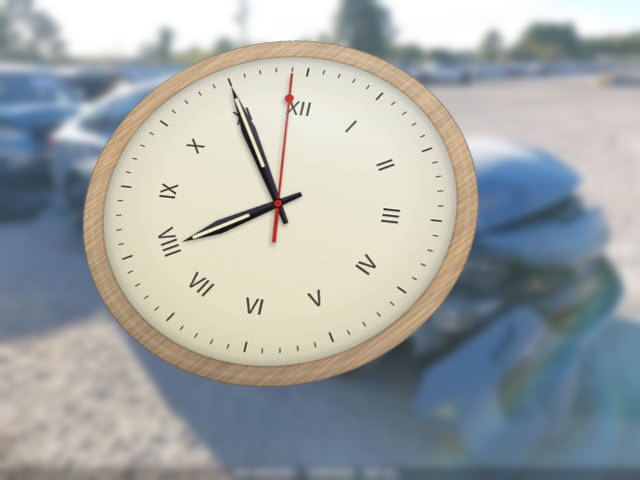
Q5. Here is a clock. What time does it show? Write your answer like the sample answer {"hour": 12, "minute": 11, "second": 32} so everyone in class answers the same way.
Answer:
{"hour": 7, "minute": 54, "second": 59}
